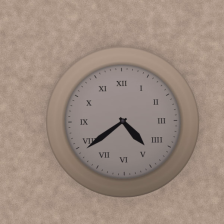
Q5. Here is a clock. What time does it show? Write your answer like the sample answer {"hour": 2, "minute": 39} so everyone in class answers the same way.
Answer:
{"hour": 4, "minute": 39}
